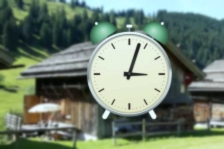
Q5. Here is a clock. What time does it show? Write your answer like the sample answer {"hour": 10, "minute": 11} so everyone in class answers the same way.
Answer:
{"hour": 3, "minute": 3}
